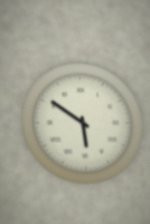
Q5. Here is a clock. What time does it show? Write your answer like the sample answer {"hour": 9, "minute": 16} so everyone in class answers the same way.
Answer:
{"hour": 5, "minute": 51}
